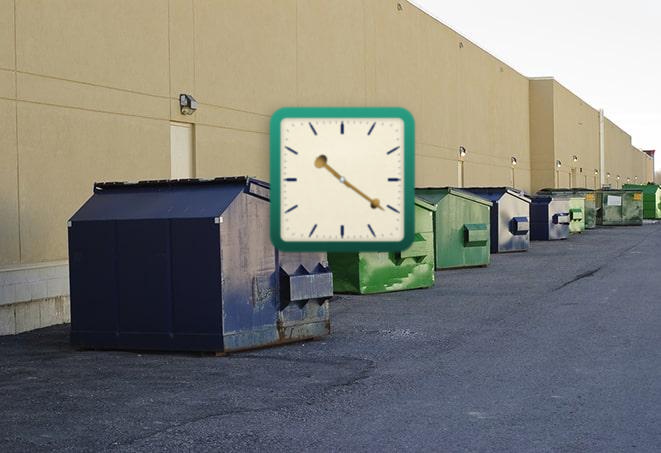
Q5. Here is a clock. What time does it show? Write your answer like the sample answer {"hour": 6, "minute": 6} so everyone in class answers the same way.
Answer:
{"hour": 10, "minute": 21}
